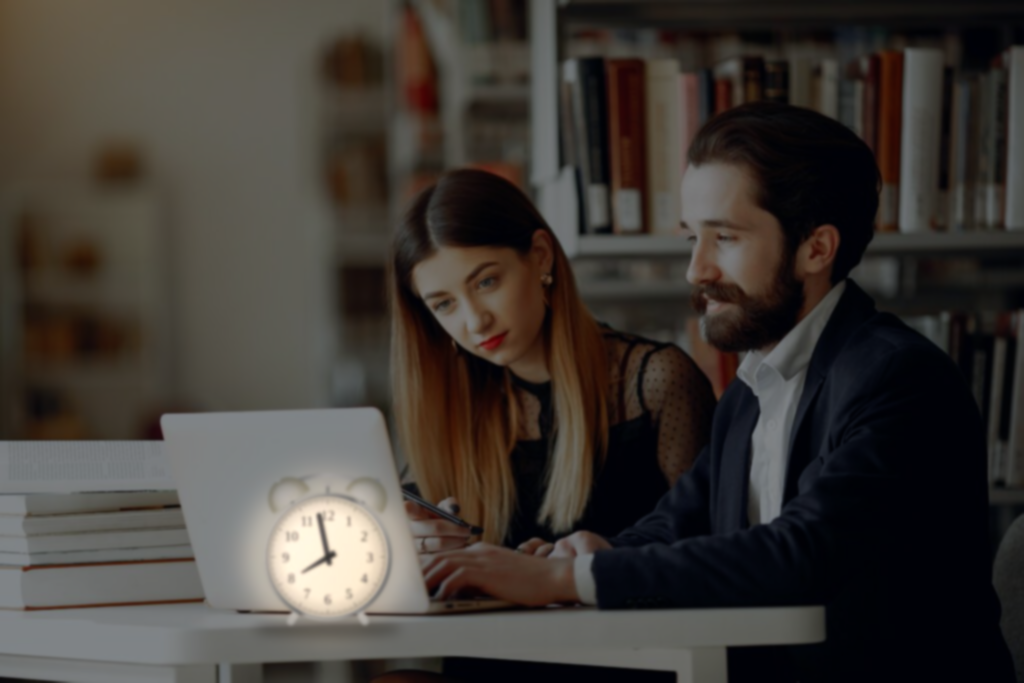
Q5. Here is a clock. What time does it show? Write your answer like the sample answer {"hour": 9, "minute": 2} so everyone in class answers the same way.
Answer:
{"hour": 7, "minute": 58}
